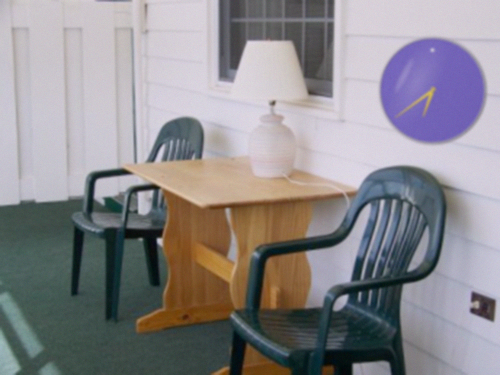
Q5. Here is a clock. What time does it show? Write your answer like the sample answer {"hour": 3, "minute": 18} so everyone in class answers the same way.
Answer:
{"hour": 6, "minute": 39}
